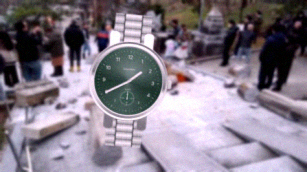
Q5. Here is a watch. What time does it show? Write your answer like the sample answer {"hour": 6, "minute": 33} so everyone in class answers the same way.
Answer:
{"hour": 1, "minute": 40}
